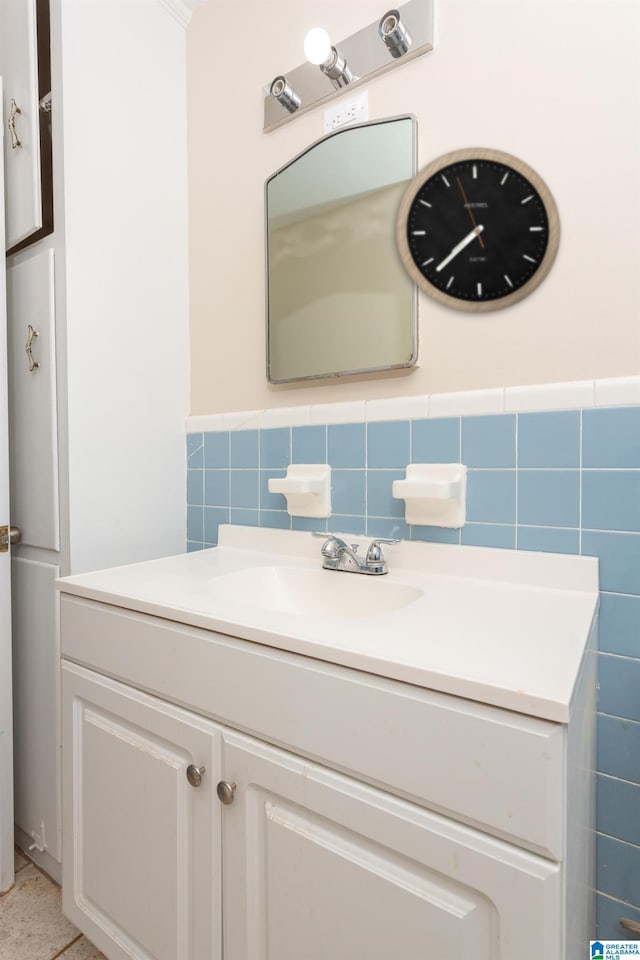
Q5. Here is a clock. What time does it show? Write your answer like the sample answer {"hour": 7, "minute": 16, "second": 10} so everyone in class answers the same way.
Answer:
{"hour": 7, "minute": 37, "second": 57}
